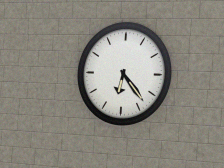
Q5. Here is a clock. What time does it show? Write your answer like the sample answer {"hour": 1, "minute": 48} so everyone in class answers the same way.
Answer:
{"hour": 6, "minute": 23}
